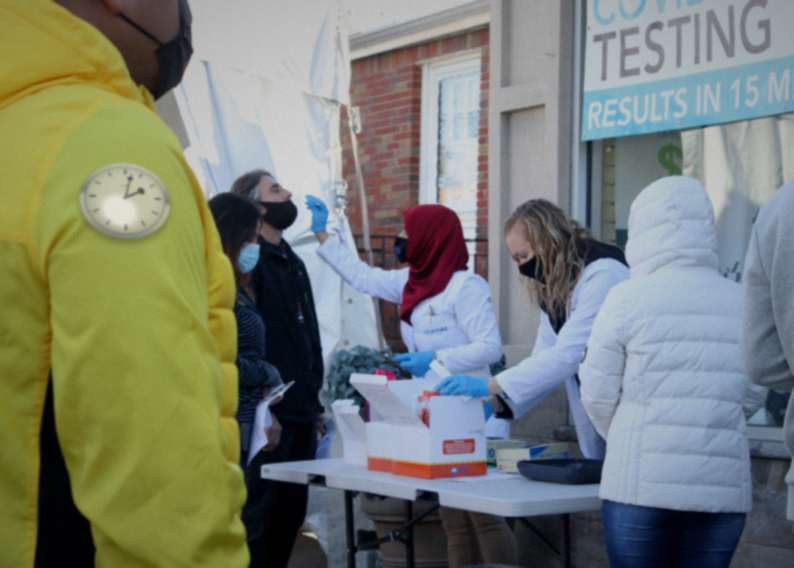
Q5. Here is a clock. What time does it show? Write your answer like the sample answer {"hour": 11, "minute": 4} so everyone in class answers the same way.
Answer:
{"hour": 2, "minute": 2}
